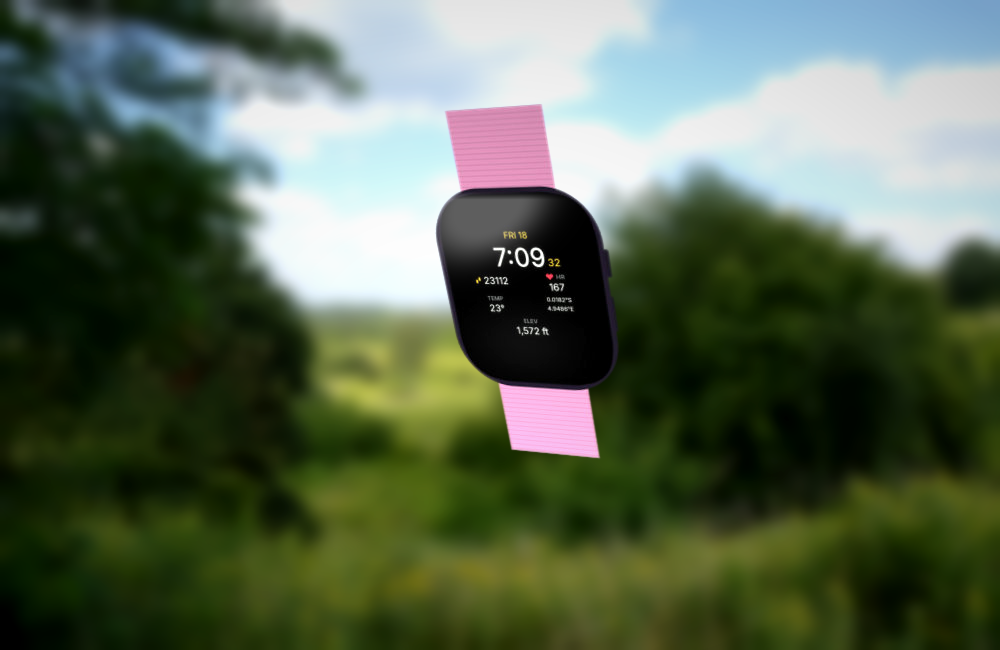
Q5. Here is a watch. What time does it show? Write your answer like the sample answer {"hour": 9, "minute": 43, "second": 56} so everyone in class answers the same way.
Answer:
{"hour": 7, "minute": 9, "second": 32}
